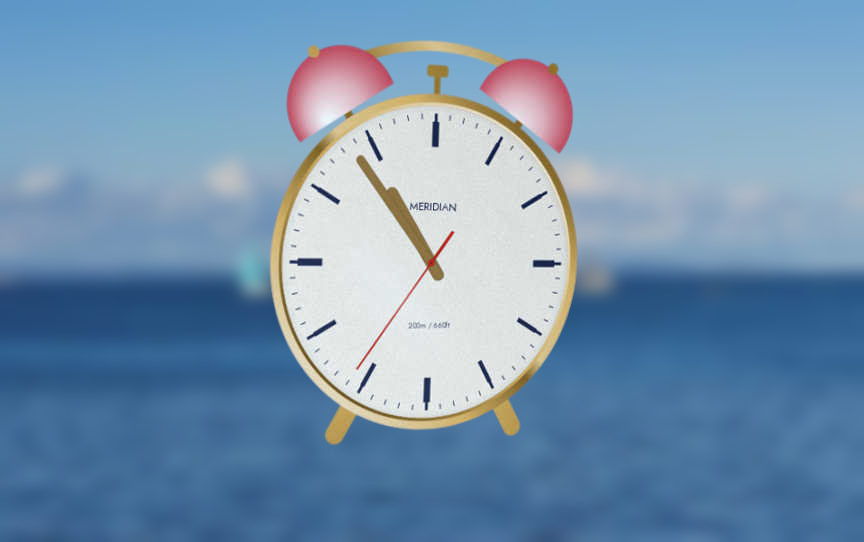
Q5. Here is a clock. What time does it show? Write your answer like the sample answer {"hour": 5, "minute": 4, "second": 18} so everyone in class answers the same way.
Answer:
{"hour": 10, "minute": 53, "second": 36}
